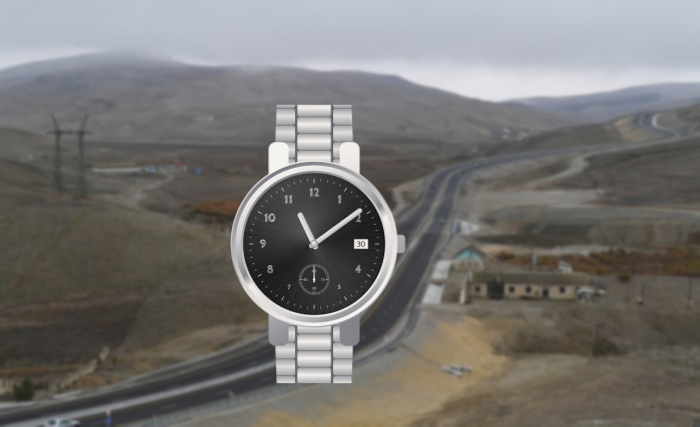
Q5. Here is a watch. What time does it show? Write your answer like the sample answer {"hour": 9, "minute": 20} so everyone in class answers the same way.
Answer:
{"hour": 11, "minute": 9}
